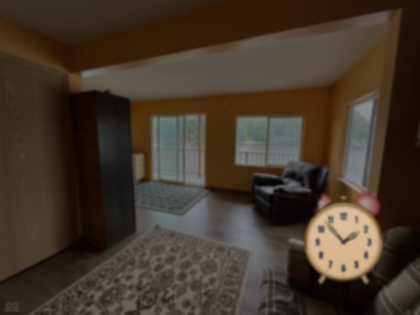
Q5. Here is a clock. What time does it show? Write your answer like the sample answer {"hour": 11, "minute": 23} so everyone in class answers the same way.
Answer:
{"hour": 1, "minute": 53}
